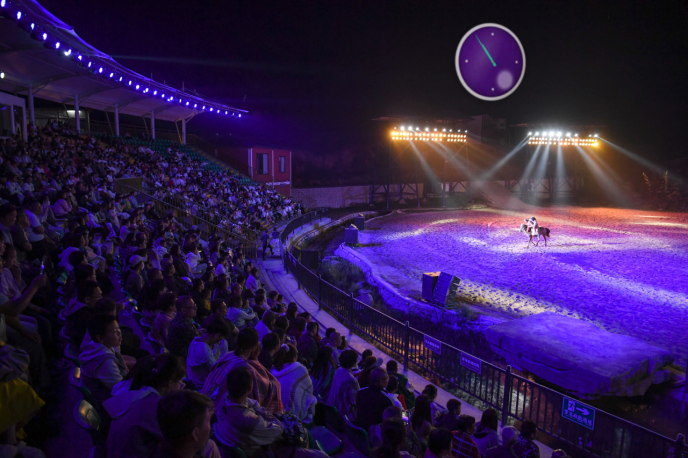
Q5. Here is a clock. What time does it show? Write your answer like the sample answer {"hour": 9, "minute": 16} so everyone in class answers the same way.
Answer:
{"hour": 10, "minute": 54}
